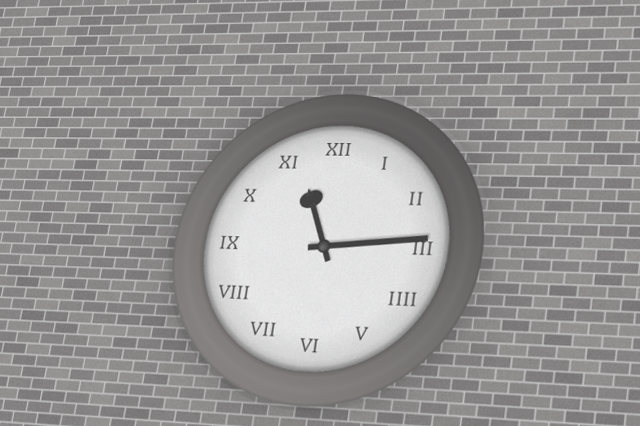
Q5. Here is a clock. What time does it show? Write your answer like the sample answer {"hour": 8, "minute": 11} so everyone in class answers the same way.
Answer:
{"hour": 11, "minute": 14}
